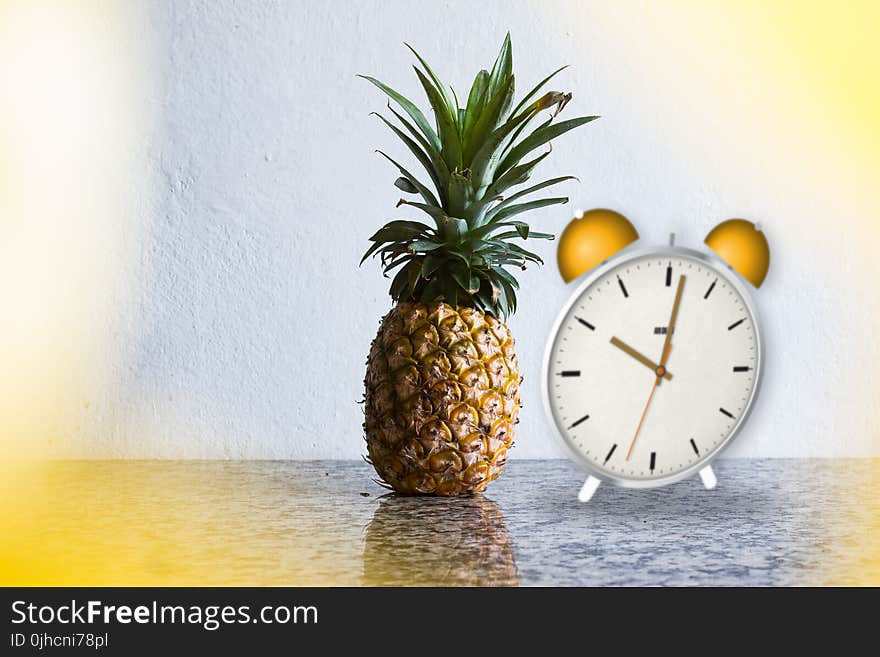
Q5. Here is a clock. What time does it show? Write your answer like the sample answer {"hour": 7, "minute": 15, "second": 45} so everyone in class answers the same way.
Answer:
{"hour": 10, "minute": 1, "second": 33}
